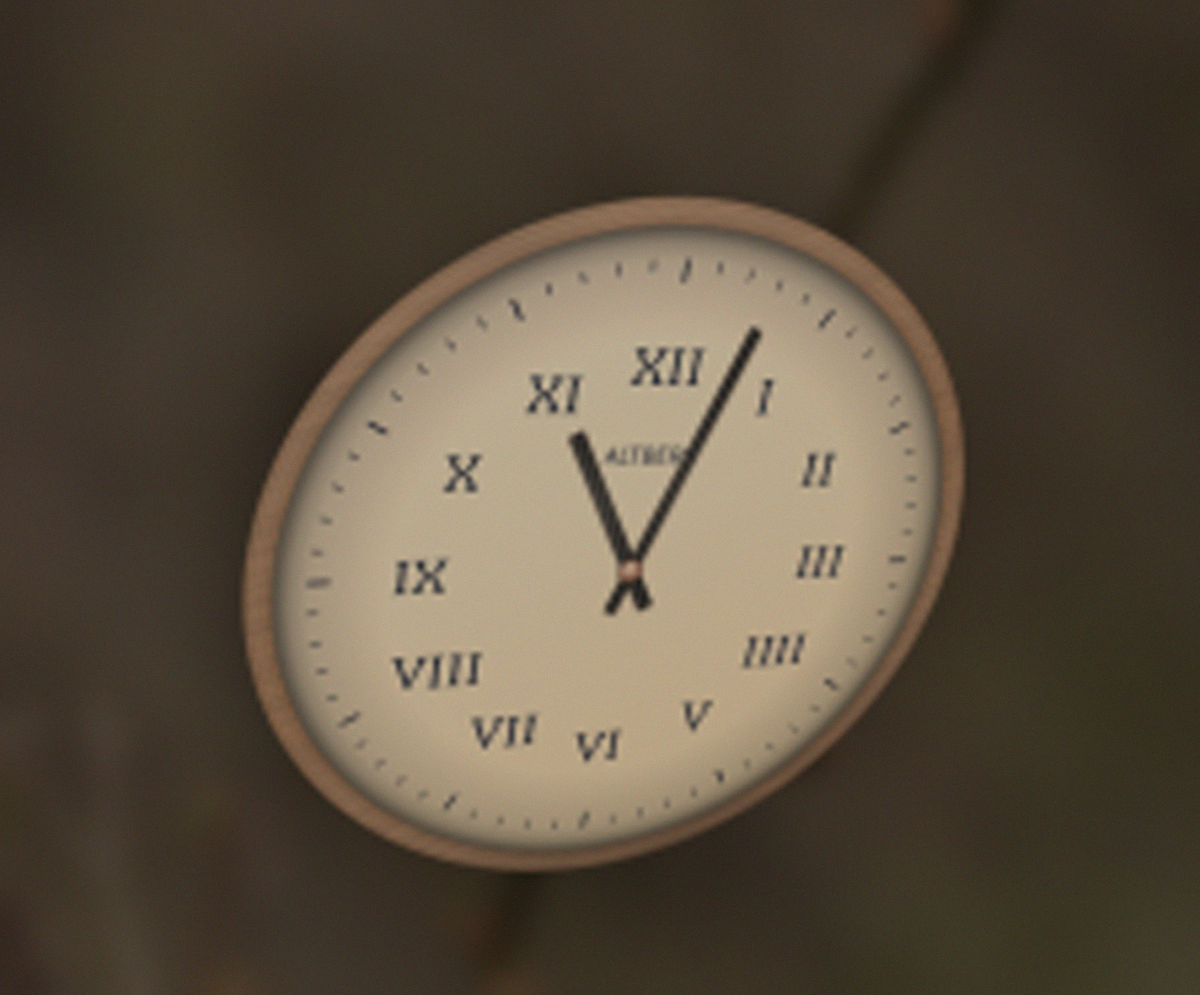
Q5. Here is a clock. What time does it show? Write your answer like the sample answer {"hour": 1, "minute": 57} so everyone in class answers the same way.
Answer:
{"hour": 11, "minute": 3}
